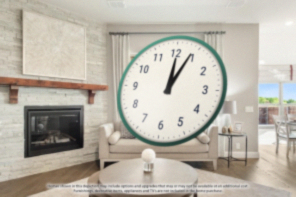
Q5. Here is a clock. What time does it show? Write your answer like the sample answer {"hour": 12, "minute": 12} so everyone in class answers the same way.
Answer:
{"hour": 12, "minute": 4}
